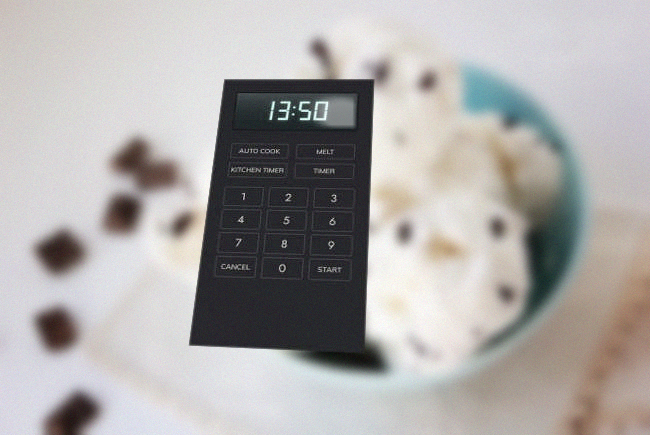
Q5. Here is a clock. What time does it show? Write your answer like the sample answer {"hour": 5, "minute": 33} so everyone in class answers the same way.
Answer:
{"hour": 13, "minute": 50}
